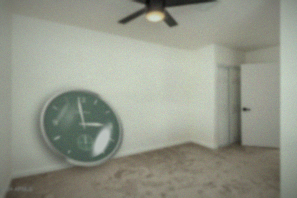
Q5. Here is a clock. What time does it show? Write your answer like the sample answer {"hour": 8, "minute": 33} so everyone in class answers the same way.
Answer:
{"hour": 2, "minute": 59}
